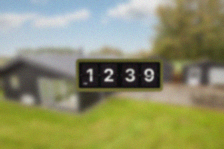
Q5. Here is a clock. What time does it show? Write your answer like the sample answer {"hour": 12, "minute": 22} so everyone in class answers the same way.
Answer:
{"hour": 12, "minute": 39}
